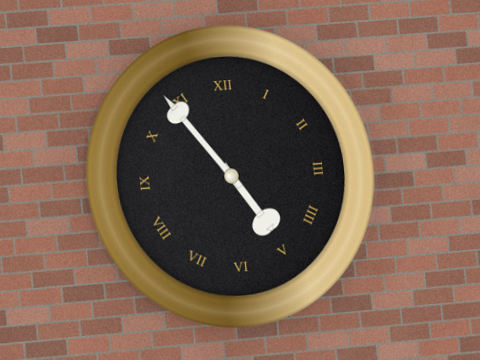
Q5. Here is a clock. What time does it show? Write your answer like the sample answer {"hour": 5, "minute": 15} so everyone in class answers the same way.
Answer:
{"hour": 4, "minute": 54}
